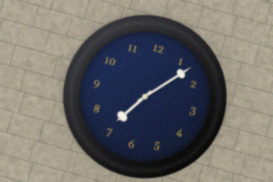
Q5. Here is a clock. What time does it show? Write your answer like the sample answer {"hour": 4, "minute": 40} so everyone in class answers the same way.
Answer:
{"hour": 7, "minute": 7}
